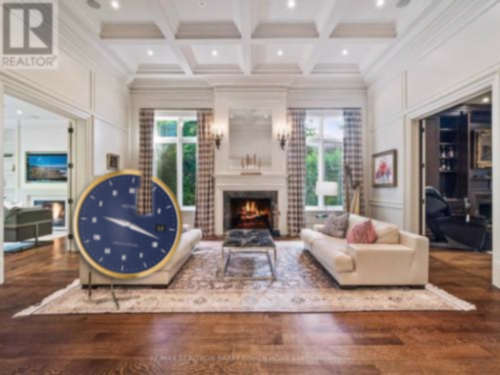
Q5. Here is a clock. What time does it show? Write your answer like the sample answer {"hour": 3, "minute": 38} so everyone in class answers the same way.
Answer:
{"hour": 9, "minute": 18}
